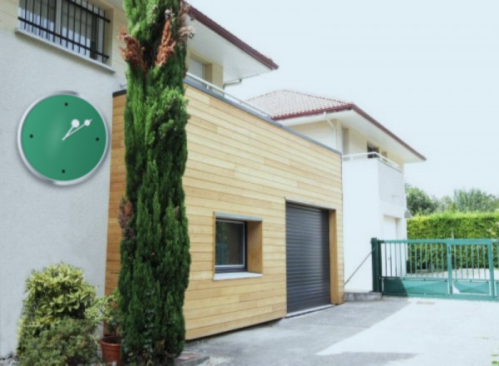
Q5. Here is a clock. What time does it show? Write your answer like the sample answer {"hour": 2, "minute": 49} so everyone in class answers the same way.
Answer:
{"hour": 1, "minute": 9}
